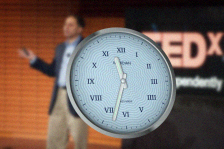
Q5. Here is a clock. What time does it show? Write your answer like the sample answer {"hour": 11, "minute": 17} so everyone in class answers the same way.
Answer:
{"hour": 11, "minute": 33}
